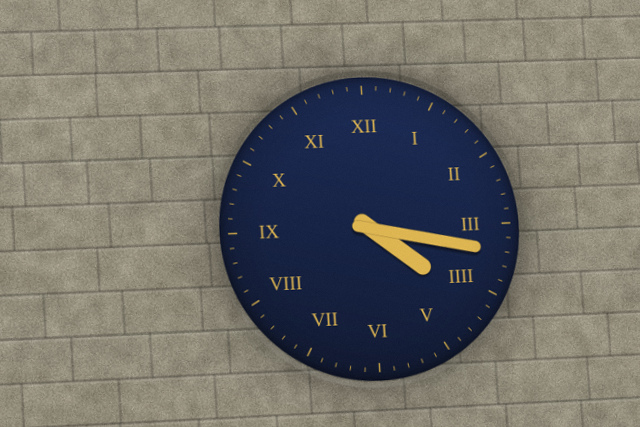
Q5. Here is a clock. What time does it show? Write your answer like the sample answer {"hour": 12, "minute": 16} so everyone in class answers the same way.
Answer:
{"hour": 4, "minute": 17}
